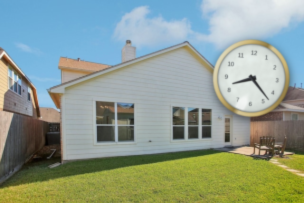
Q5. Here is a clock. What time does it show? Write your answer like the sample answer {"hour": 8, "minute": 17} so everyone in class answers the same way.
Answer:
{"hour": 8, "minute": 23}
